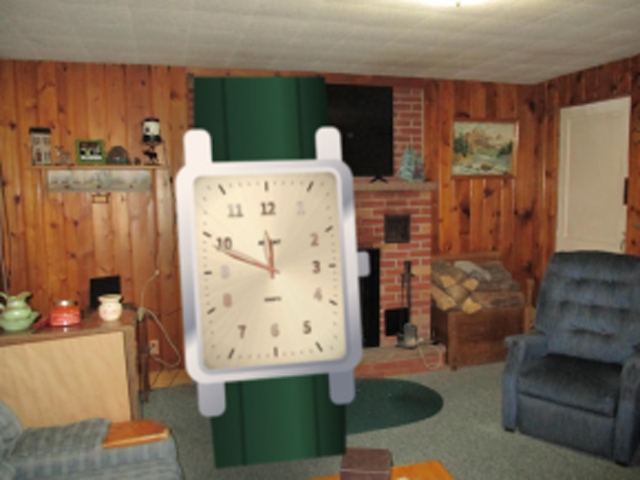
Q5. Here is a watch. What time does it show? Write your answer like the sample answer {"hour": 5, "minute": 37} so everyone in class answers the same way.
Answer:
{"hour": 11, "minute": 49}
